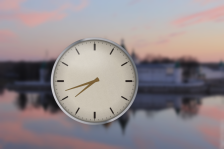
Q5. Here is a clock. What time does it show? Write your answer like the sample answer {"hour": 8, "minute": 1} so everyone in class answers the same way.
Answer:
{"hour": 7, "minute": 42}
